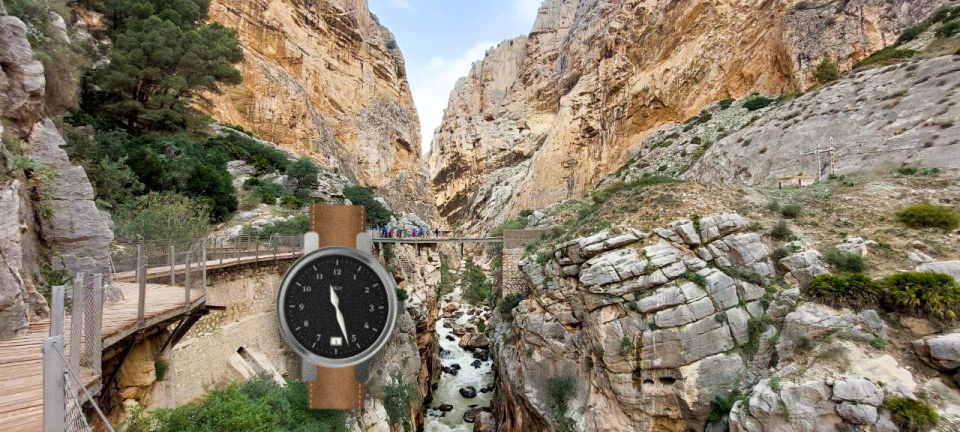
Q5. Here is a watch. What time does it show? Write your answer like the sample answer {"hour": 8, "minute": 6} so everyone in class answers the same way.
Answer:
{"hour": 11, "minute": 27}
